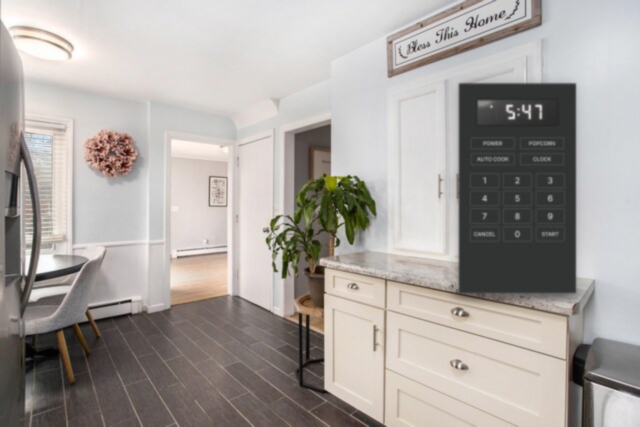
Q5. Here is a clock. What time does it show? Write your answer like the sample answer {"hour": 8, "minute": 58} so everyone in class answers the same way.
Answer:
{"hour": 5, "minute": 47}
